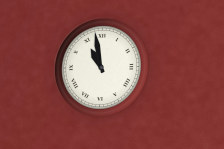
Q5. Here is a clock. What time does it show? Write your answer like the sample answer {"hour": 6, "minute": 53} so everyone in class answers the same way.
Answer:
{"hour": 10, "minute": 58}
